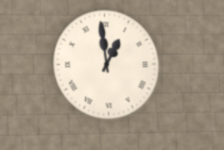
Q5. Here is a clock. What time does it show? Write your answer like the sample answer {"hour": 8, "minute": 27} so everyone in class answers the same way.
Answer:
{"hour": 12, "minute": 59}
